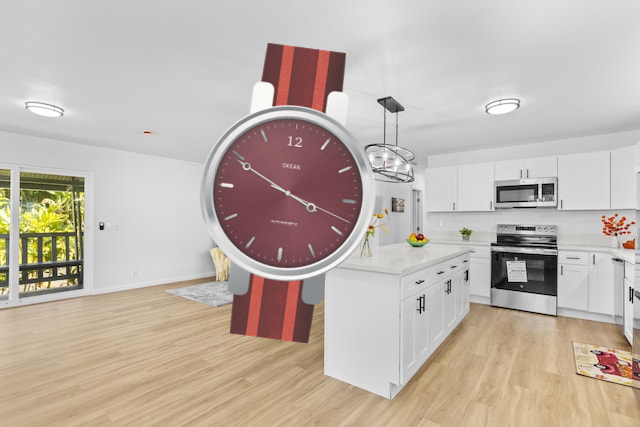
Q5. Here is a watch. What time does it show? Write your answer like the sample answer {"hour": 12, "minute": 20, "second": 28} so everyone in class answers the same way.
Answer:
{"hour": 3, "minute": 49, "second": 18}
